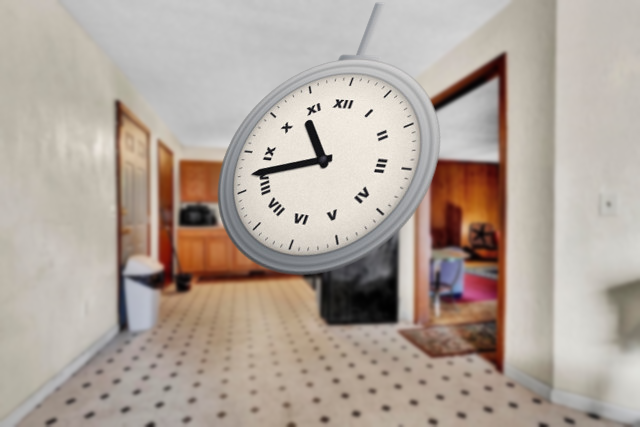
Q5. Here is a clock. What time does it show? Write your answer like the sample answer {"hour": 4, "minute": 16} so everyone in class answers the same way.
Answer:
{"hour": 10, "minute": 42}
